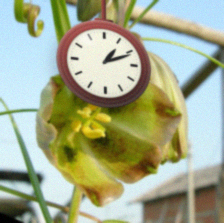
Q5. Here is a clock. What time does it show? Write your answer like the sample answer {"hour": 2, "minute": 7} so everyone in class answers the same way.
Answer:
{"hour": 1, "minute": 11}
